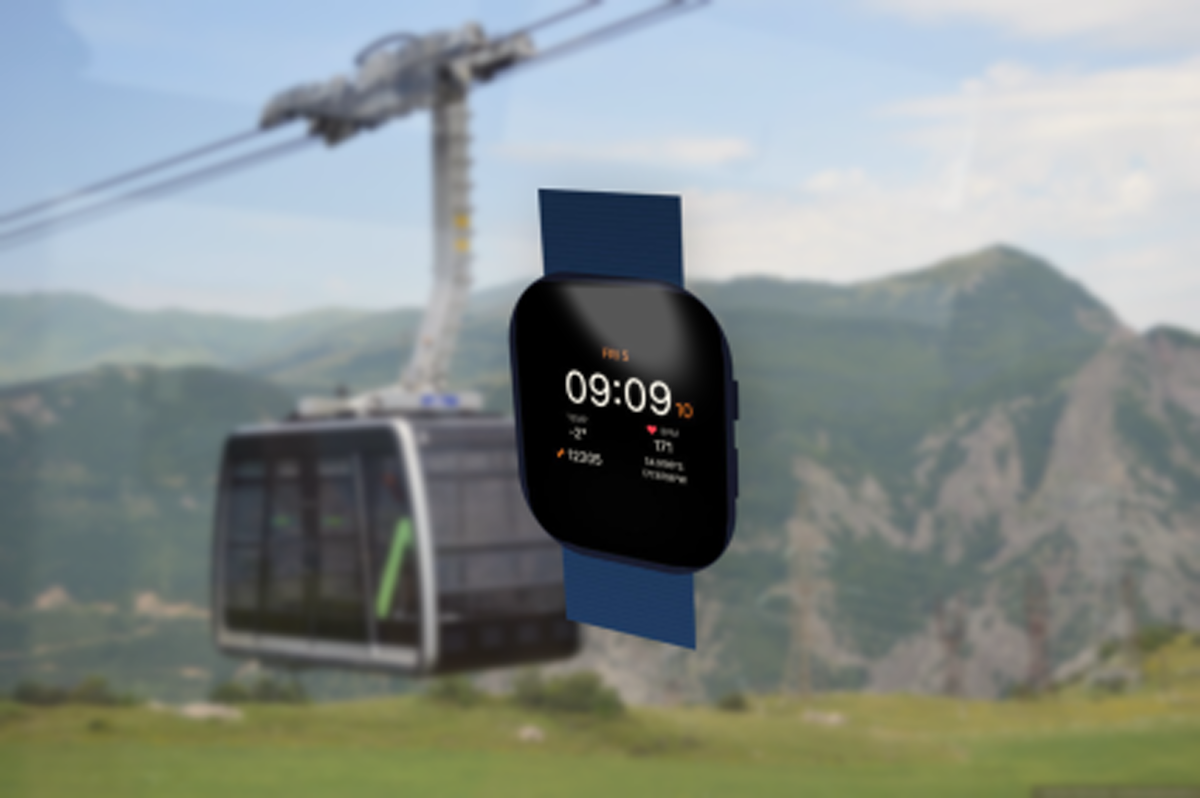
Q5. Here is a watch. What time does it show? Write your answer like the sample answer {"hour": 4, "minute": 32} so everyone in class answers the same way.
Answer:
{"hour": 9, "minute": 9}
